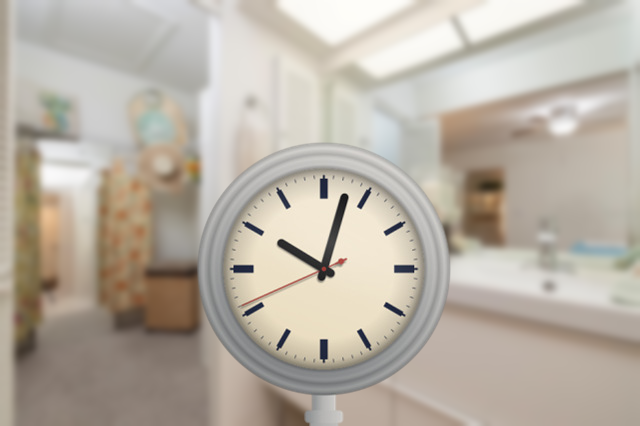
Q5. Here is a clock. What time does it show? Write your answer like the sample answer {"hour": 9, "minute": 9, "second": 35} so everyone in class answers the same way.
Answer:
{"hour": 10, "minute": 2, "second": 41}
